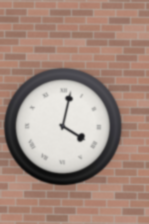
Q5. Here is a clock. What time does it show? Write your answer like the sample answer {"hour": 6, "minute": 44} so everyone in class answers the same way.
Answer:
{"hour": 4, "minute": 2}
